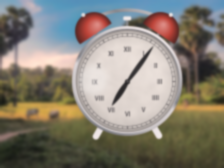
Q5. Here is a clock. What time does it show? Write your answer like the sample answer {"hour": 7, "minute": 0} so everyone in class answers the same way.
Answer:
{"hour": 7, "minute": 6}
